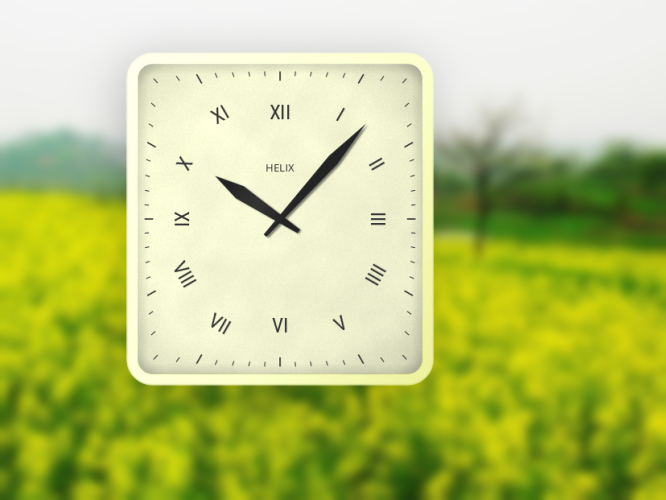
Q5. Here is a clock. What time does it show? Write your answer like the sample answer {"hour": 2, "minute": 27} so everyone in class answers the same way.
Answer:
{"hour": 10, "minute": 7}
